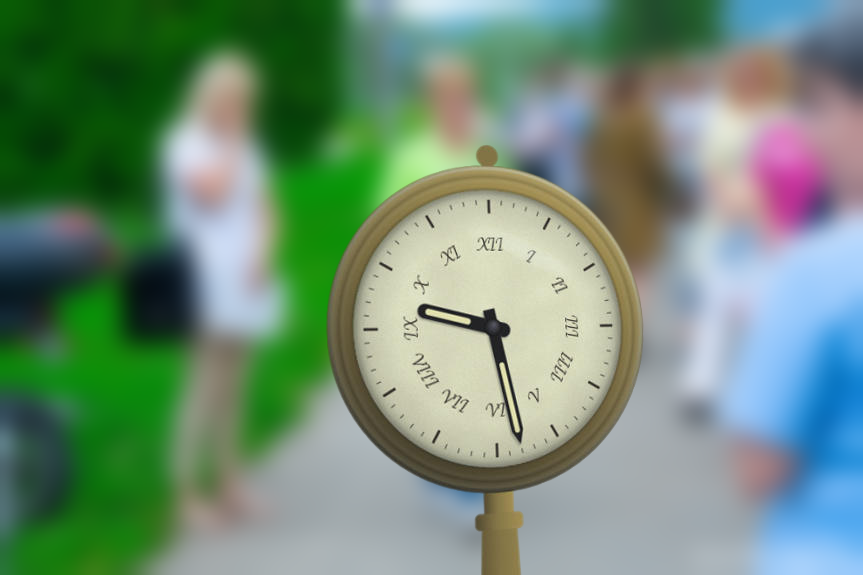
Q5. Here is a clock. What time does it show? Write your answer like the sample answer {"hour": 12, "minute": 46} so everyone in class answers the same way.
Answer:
{"hour": 9, "minute": 28}
